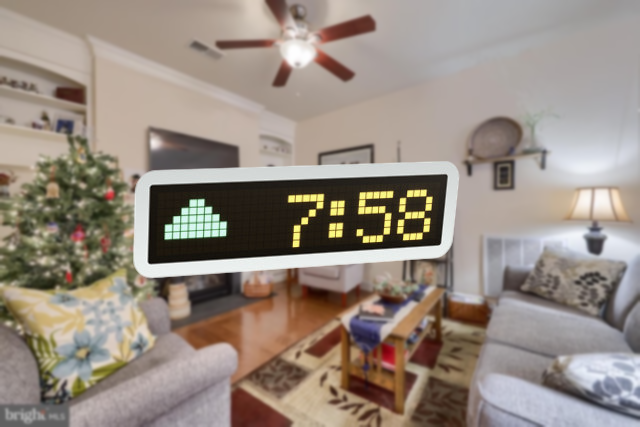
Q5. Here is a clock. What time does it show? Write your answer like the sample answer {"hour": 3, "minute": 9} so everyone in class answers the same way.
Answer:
{"hour": 7, "minute": 58}
